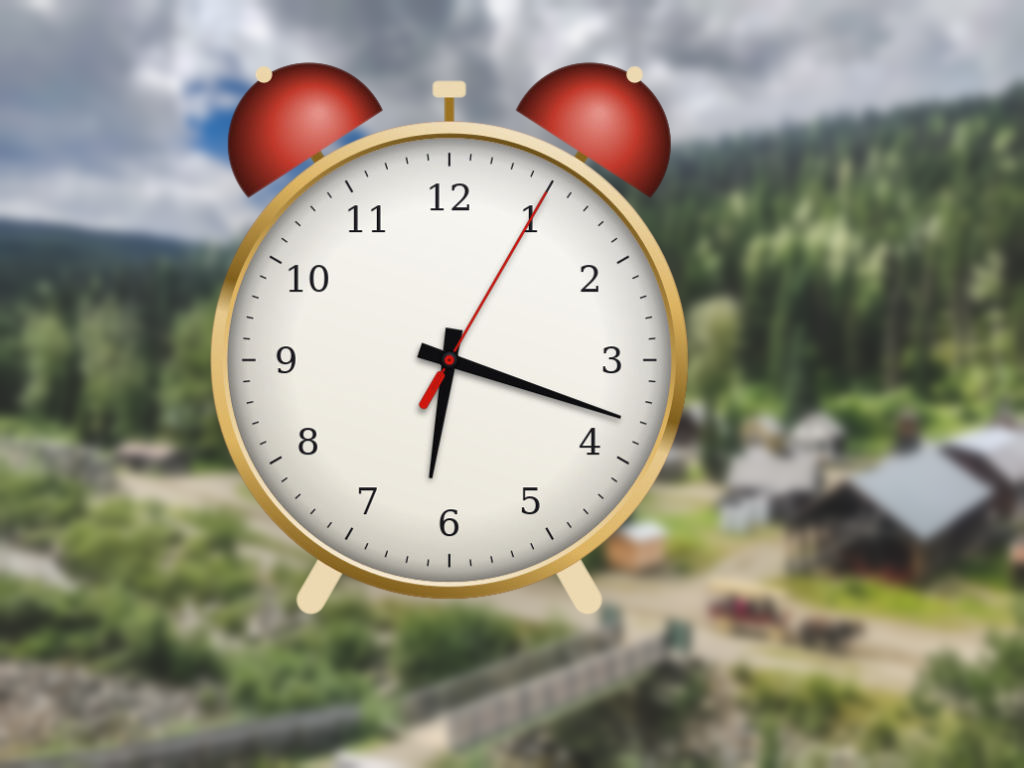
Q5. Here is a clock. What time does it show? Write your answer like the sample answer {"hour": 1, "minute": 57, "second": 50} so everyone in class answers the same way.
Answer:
{"hour": 6, "minute": 18, "second": 5}
